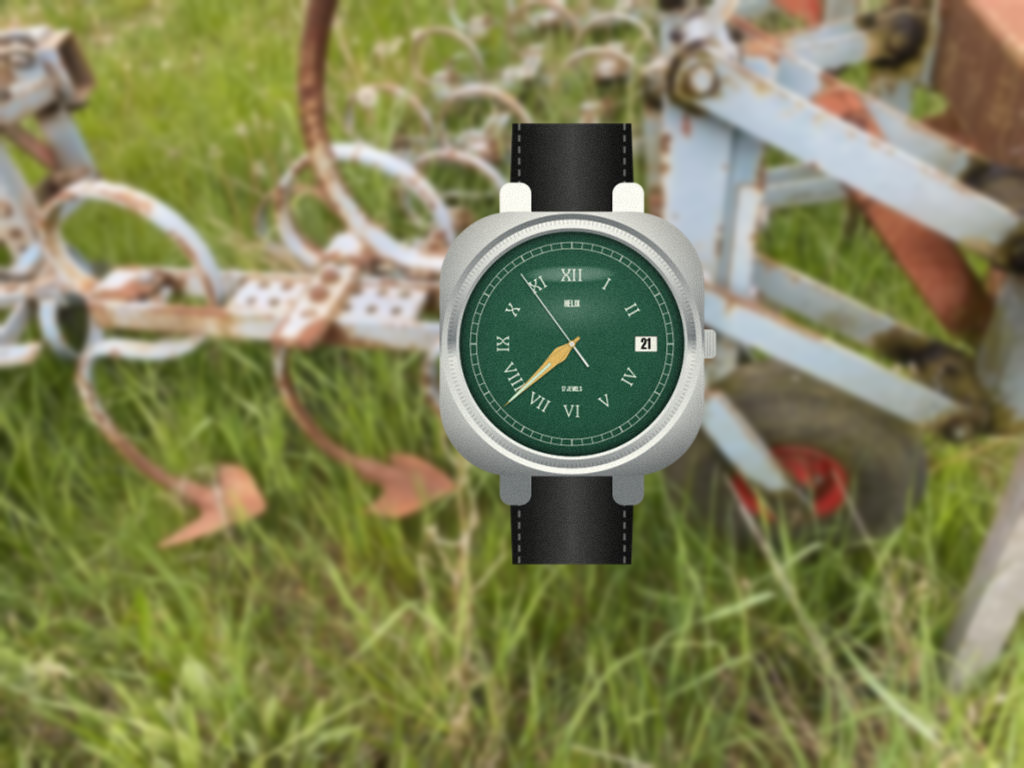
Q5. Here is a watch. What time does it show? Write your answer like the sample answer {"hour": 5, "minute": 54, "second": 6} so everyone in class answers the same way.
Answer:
{"hour": 7, "minute": 37, "second": 54}
